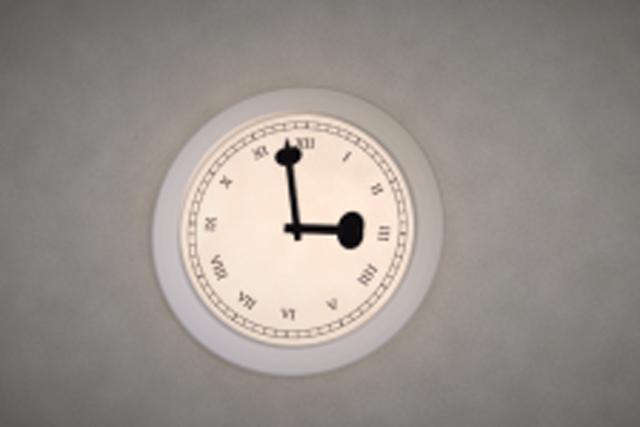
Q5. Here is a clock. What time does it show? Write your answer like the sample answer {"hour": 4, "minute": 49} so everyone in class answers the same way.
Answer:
{"hour": 2, "minute": 58}
